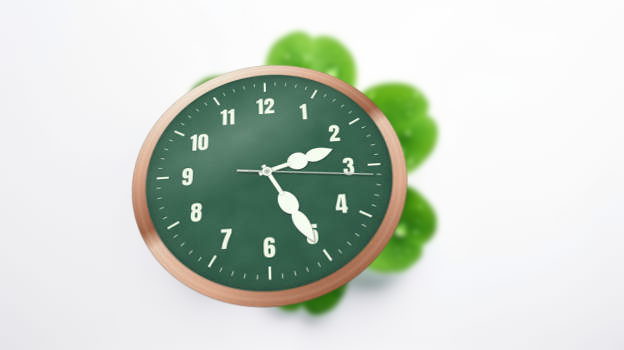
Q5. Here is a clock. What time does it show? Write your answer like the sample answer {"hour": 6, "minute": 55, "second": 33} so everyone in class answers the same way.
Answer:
{"hour": 2, "minute": 25, "second": 16}
